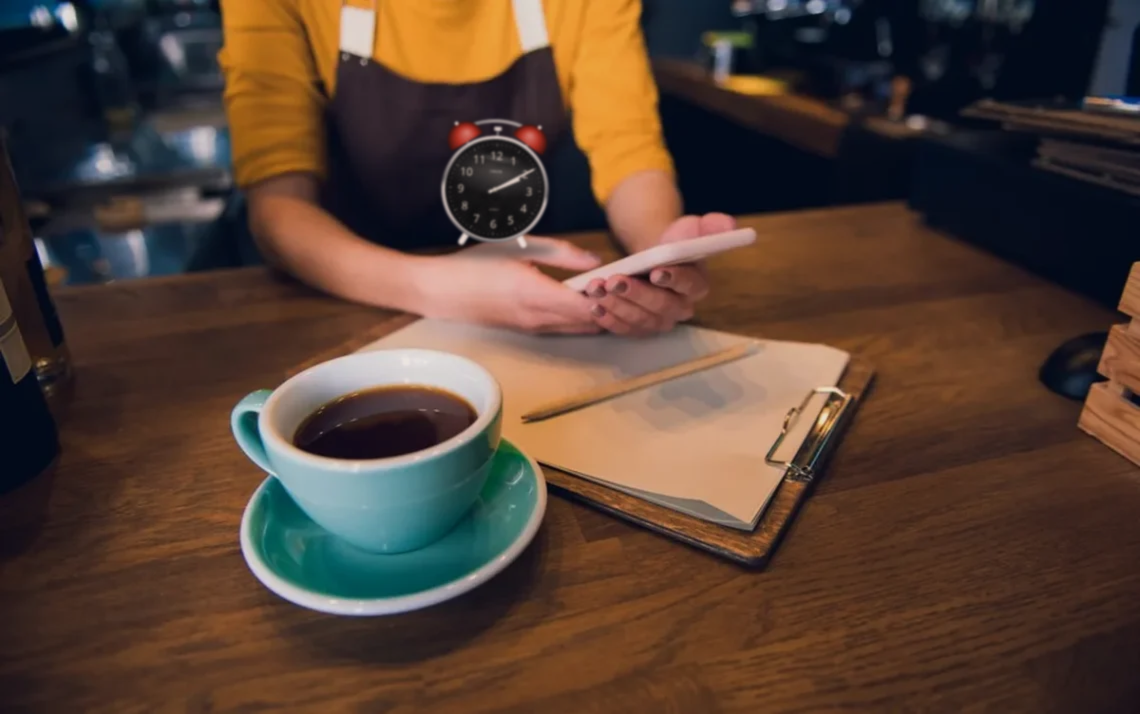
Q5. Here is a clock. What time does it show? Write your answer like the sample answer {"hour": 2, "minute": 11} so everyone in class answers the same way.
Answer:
{"hour": 2, "minute": 10}
